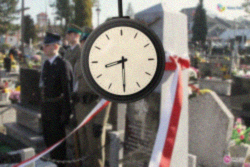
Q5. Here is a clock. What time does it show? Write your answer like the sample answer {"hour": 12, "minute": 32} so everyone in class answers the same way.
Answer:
{"hour": 8, "minute": 30}
